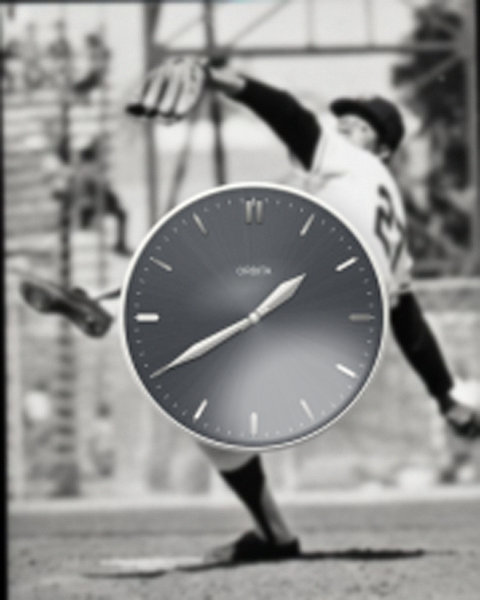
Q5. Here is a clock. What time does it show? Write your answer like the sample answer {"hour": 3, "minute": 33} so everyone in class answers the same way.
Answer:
{"hour": 1, "minute": 40}
